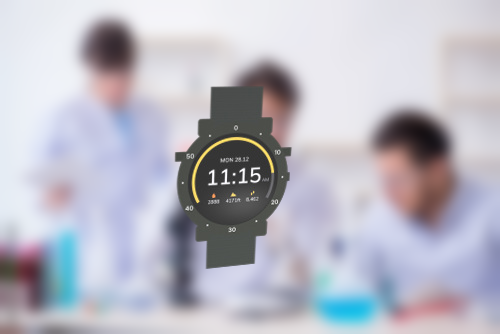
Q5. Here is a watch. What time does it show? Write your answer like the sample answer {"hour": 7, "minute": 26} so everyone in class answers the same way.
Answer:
{"hour": 11, "minute": 15}
